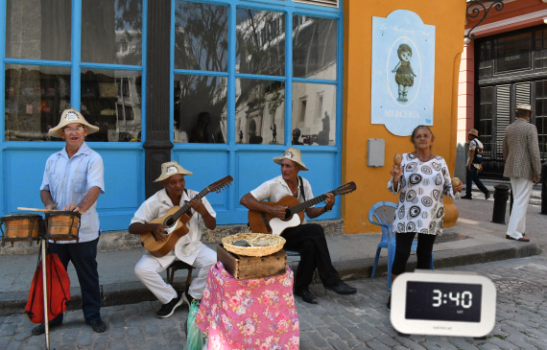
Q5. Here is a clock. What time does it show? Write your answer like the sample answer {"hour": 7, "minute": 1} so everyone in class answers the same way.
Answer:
{"hour": 3, "minute": 40}
